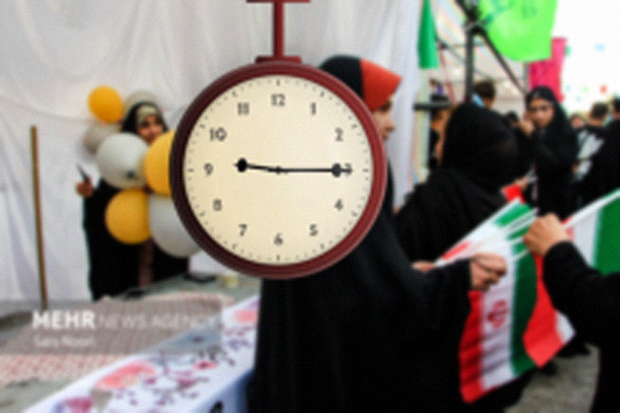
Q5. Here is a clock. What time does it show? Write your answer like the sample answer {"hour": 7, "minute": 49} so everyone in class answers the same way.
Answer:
{"hour": 9, "minute": 15}
